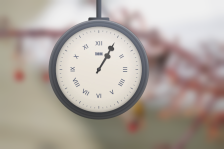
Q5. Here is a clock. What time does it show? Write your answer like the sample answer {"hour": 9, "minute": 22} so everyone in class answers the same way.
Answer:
{"hour": 1, "minute": 5}
